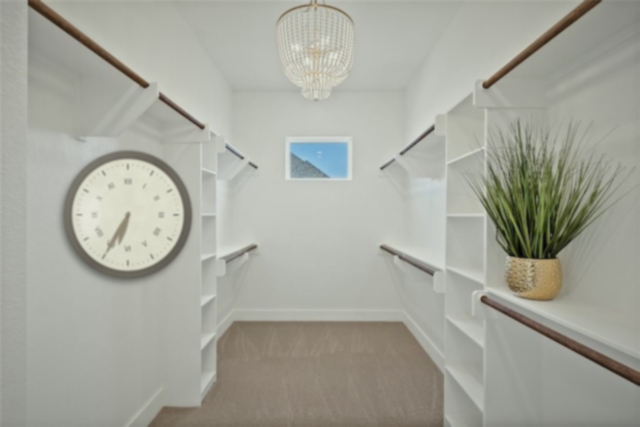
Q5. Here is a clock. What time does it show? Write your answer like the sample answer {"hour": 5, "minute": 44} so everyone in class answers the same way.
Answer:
{"hour": 6, "minute": 35}
